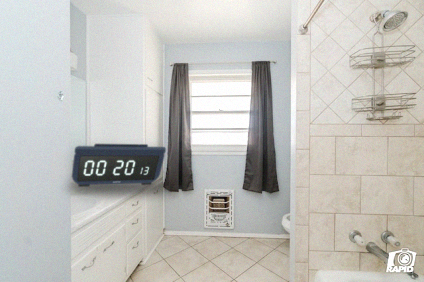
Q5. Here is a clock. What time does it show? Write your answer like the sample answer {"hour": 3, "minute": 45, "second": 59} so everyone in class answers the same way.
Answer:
{"hour": 0, "minute": 20, "second": 13}
